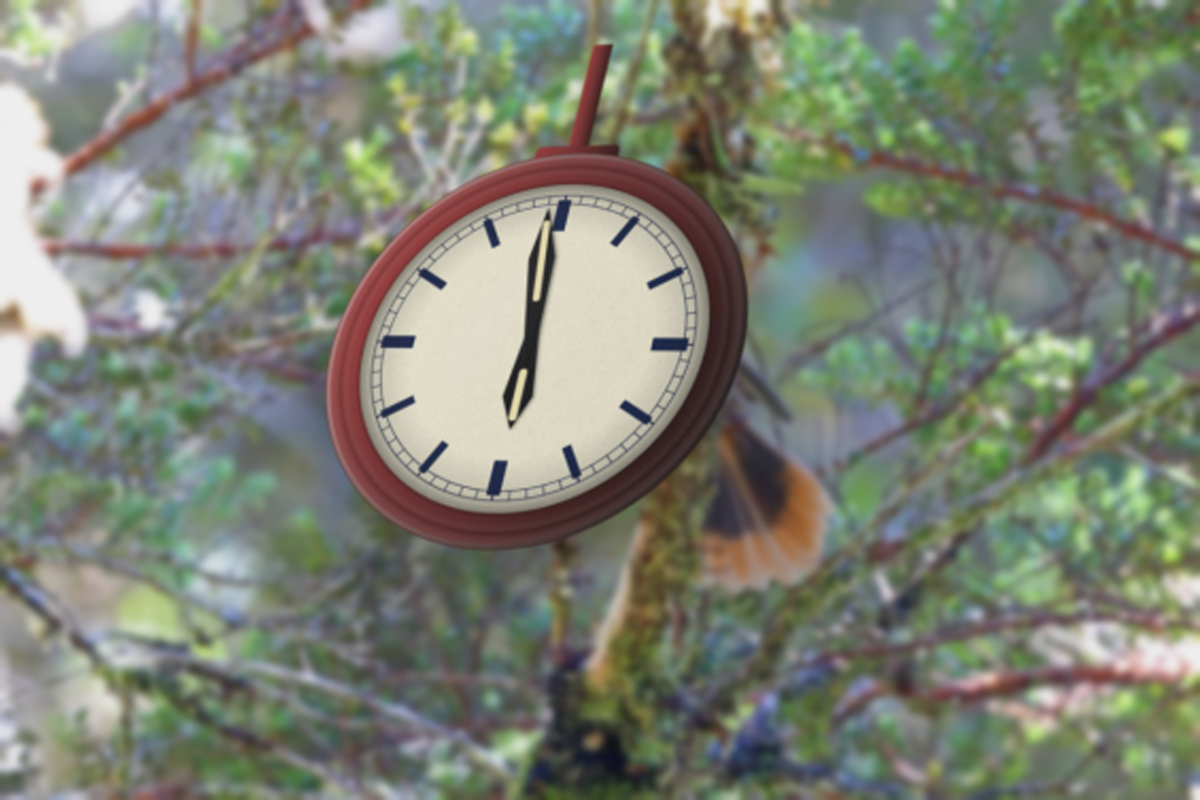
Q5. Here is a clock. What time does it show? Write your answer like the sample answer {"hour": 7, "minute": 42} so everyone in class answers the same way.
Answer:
{"hour": 5, "minute": 59}
